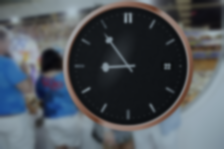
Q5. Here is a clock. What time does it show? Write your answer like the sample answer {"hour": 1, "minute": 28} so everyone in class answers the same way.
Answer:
{"hour": 8, "minute": 54}
